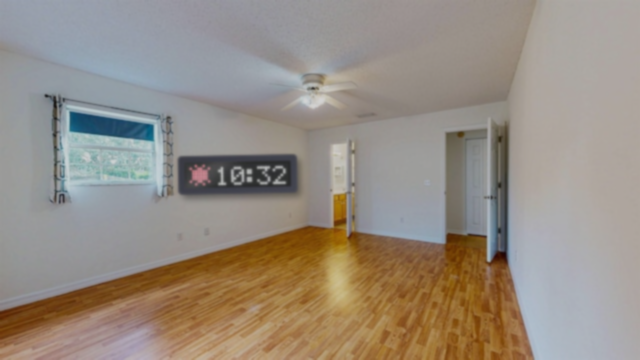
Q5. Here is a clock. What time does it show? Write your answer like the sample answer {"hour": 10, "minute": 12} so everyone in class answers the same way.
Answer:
{"hour": 10, "minute": 32}
